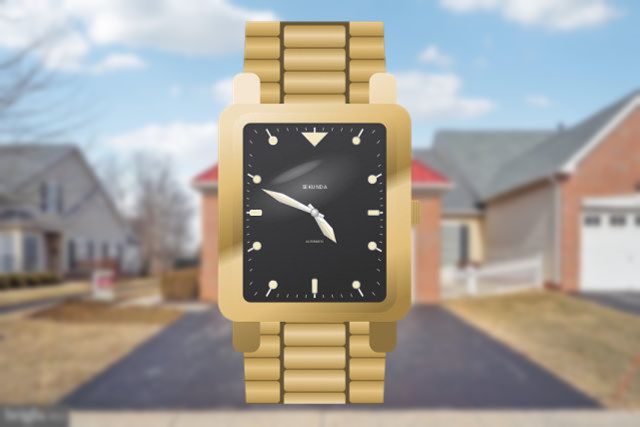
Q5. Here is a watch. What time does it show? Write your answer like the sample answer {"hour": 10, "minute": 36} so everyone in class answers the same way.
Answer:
{"hour": 4, "minute": 49}
